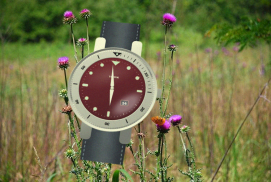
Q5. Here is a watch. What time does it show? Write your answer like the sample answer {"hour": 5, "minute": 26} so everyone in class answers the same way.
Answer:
{"hour": 5, "minute": 59}
